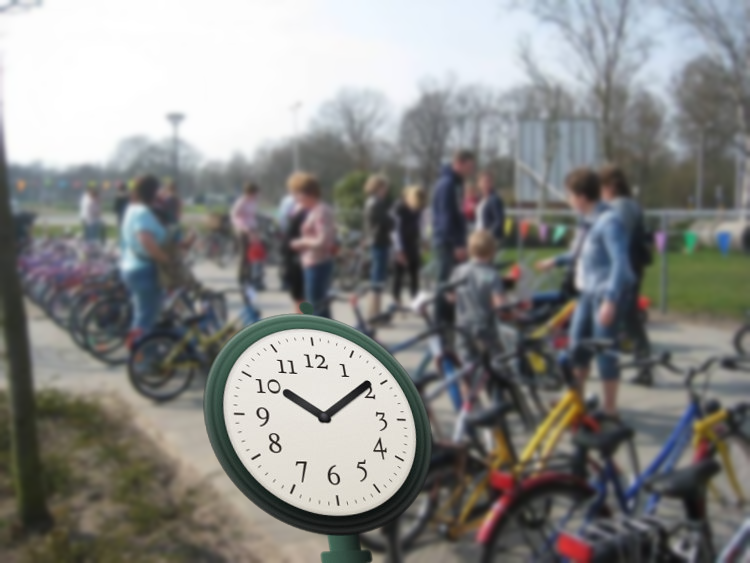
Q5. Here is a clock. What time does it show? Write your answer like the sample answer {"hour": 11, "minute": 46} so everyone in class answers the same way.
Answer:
{"hour": 10, "minute": 9}
